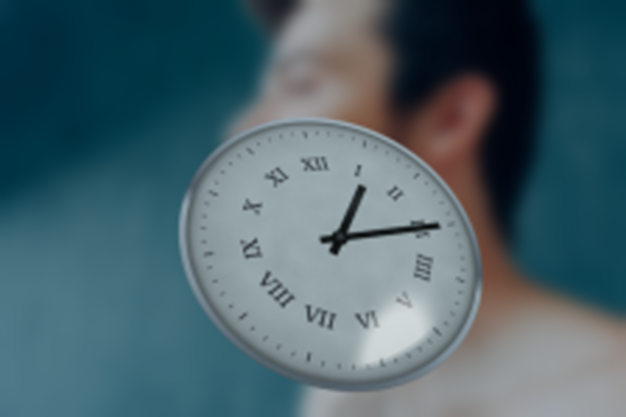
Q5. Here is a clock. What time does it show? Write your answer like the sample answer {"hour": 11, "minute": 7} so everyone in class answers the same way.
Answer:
{"hour": 1, "minute": 15}
